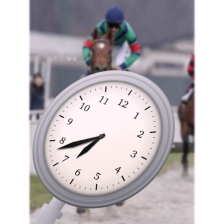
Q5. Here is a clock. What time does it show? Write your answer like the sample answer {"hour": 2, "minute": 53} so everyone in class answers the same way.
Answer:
{"hour": 6, "minute": 38}
